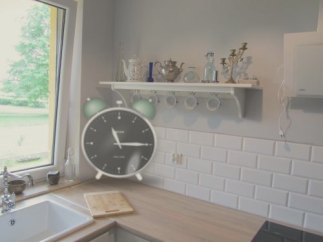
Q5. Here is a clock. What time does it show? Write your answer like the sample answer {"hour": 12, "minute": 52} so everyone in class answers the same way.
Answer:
{"hour": 11, "minute": 15}
